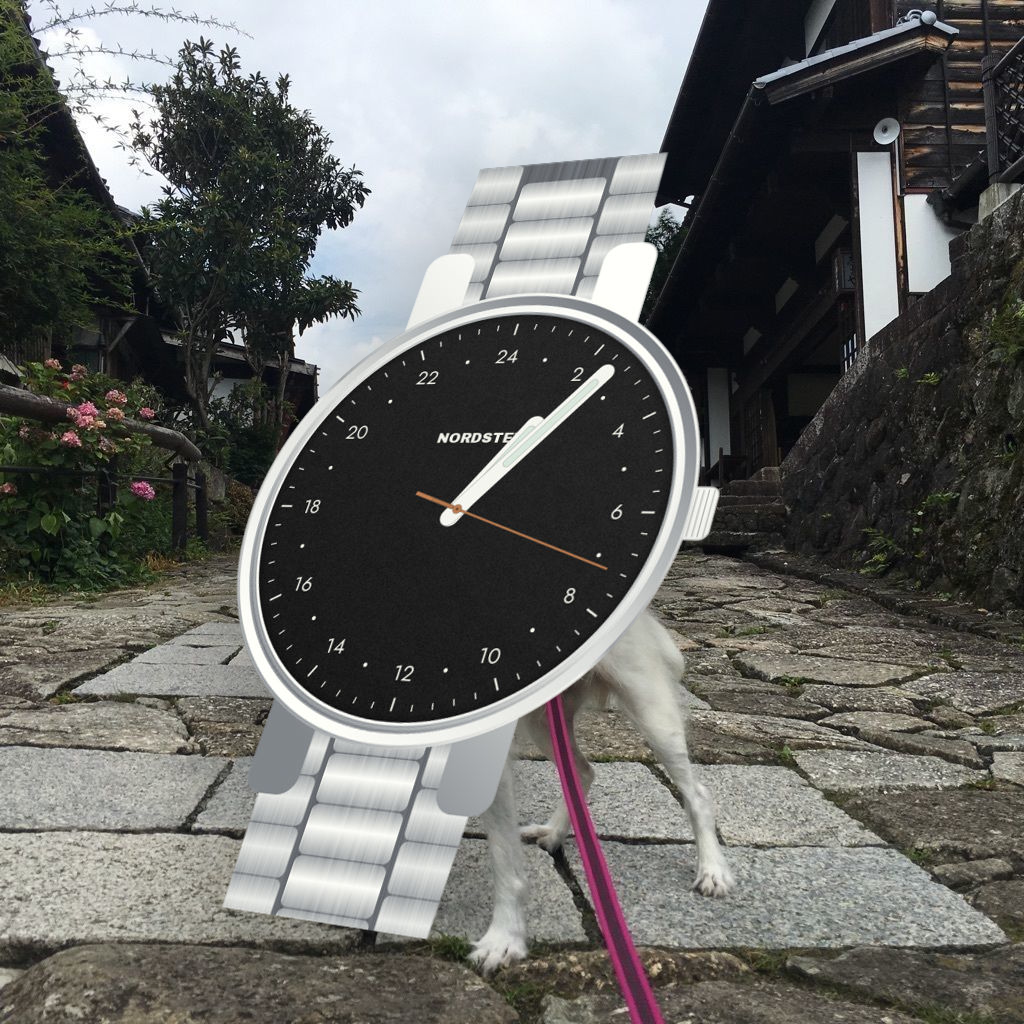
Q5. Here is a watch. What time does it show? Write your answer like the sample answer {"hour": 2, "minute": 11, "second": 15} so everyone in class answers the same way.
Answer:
{"hour": 2, "minute": 6, "second": 18}
